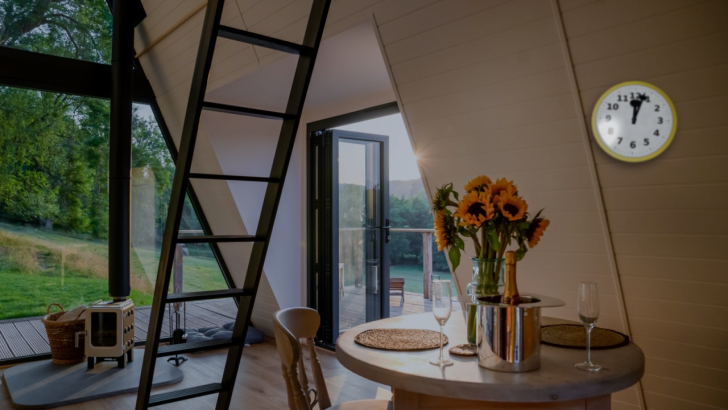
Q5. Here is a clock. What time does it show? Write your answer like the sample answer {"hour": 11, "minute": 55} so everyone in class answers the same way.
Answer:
{"hour": 12, "minute": 3}
